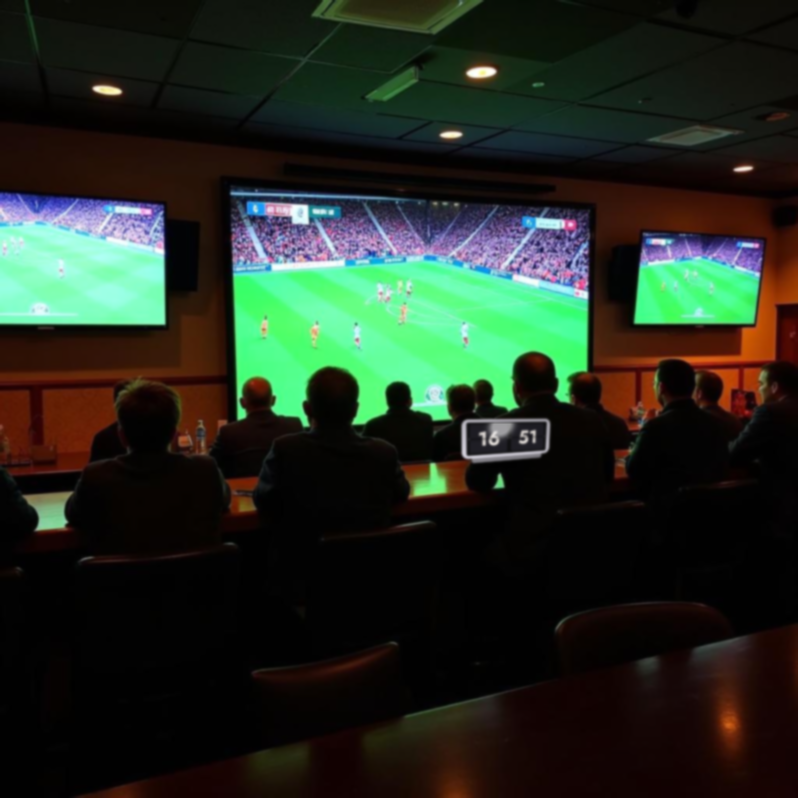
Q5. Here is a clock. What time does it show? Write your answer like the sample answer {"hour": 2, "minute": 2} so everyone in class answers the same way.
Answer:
{"hour": 16, "minute": 51}
